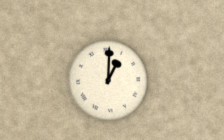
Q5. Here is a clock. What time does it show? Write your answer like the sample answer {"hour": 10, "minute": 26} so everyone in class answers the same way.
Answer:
{"hour": 1, "minute": 1}
